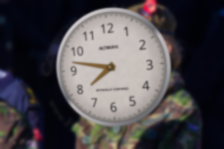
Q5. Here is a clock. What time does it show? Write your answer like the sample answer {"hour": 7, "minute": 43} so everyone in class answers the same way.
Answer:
{"hour": 7, "minute": 47}
